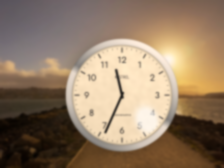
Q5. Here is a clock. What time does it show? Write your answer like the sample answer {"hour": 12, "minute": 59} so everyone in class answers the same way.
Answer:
{"hour": 11, "minute": 34}
